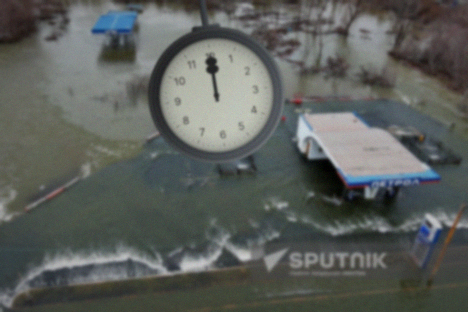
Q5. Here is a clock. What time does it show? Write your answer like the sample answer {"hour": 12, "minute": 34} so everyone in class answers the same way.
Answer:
{"hour": 12, "minute": 0}
